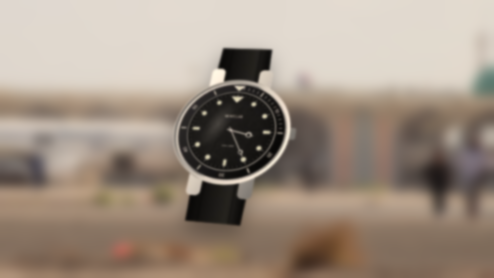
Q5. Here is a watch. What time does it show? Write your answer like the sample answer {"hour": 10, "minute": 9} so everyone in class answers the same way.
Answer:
{"hour": 3, "minute": 25}
